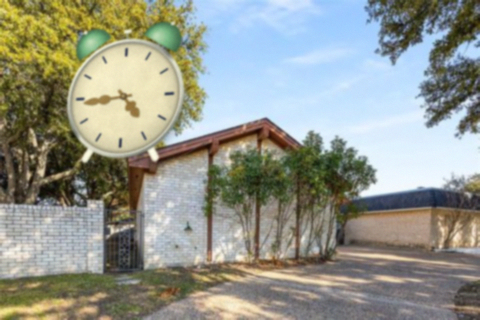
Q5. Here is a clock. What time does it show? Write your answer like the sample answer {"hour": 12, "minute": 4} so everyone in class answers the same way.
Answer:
{"hour": 4, "minute": 44}
